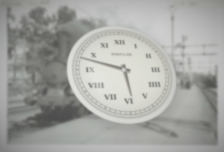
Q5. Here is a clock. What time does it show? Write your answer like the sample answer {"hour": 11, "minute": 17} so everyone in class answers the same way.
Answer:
{"hour": 5, "minute": 48}
